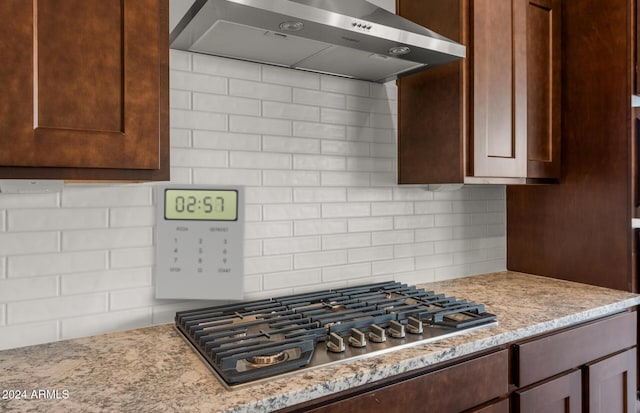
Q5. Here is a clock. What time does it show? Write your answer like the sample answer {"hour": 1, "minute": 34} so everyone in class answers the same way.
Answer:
{"hour": 2, "minute": 57}
